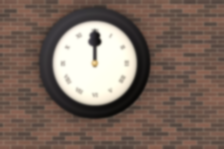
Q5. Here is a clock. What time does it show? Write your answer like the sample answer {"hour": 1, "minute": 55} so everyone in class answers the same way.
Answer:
{"hour": 12, "minute": 0}
